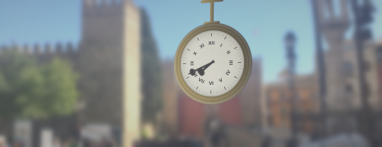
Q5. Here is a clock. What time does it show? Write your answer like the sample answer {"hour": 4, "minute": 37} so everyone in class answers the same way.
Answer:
{"hour": 7, "minute": 41}
